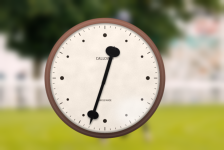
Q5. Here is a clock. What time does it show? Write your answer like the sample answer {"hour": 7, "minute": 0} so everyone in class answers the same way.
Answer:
{"hour": 12, "minute": 33}
